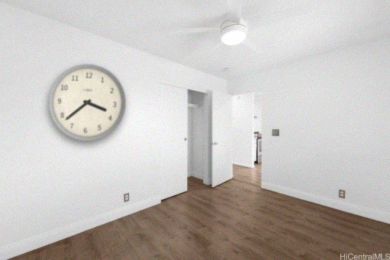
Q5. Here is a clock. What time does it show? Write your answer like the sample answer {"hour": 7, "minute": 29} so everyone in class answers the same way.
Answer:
{"hour": 3, "minute": 38}
